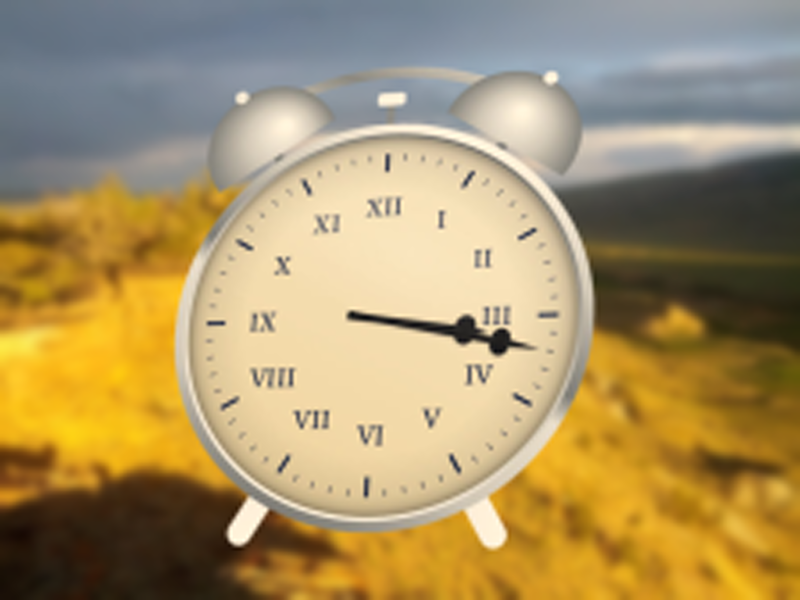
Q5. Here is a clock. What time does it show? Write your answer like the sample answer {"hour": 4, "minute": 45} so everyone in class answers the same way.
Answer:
{"hour": 3, "minute": 17}
